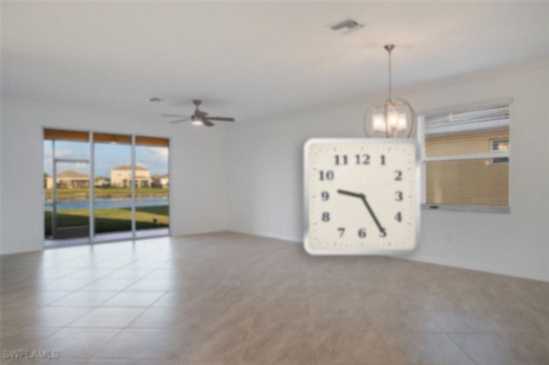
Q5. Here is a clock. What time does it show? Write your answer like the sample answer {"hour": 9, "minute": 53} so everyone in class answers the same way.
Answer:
{"hour": 9, "minute": 25}
